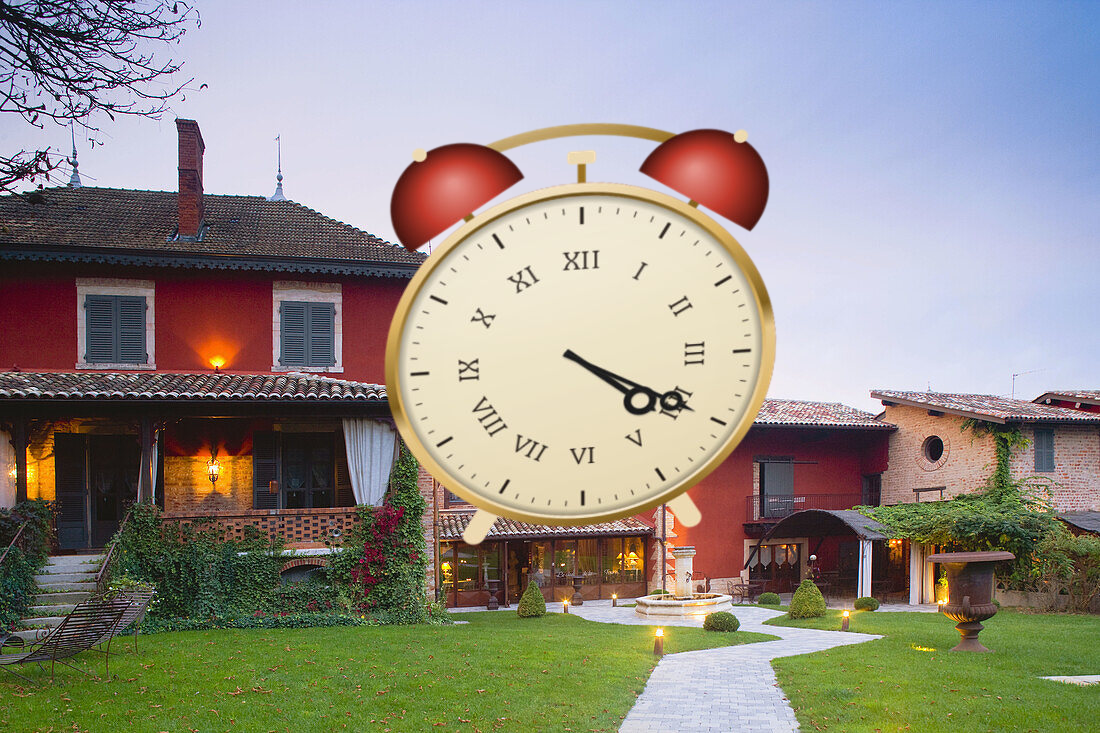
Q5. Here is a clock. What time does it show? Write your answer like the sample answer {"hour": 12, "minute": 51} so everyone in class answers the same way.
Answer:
{"hour": 4, "minute": 20}
